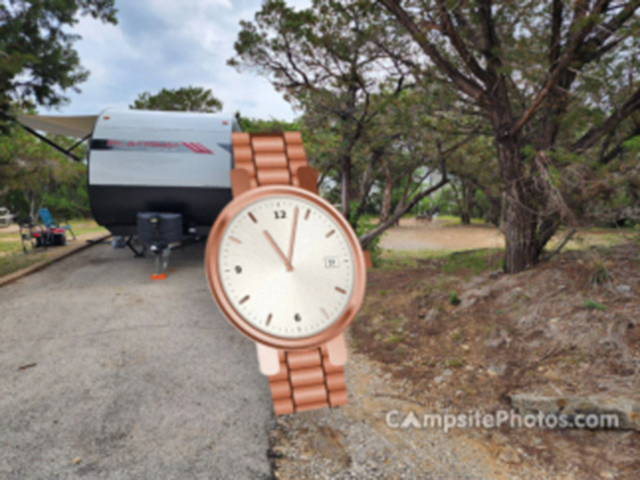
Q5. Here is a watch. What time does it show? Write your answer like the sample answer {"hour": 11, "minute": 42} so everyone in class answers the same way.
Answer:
{"hour": 11, "minute": 3}
